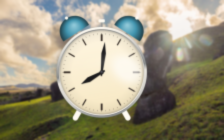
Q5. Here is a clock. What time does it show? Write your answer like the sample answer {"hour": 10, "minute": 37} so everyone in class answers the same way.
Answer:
{"hour": 8, "minute": 1}
